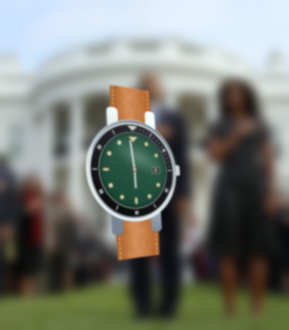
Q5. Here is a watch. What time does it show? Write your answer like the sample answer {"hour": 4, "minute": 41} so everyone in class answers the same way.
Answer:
{"hour": 5, "minute": 59}
